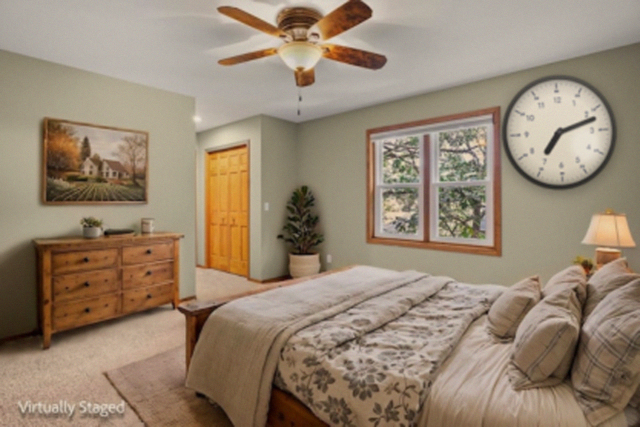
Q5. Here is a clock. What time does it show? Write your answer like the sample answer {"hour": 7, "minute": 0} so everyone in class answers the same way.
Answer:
{"hour": 7, "minute": 12}
